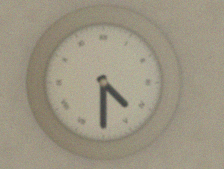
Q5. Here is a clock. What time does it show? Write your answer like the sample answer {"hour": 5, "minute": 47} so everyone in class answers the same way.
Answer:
{"hour": 4, "minute": 30}
